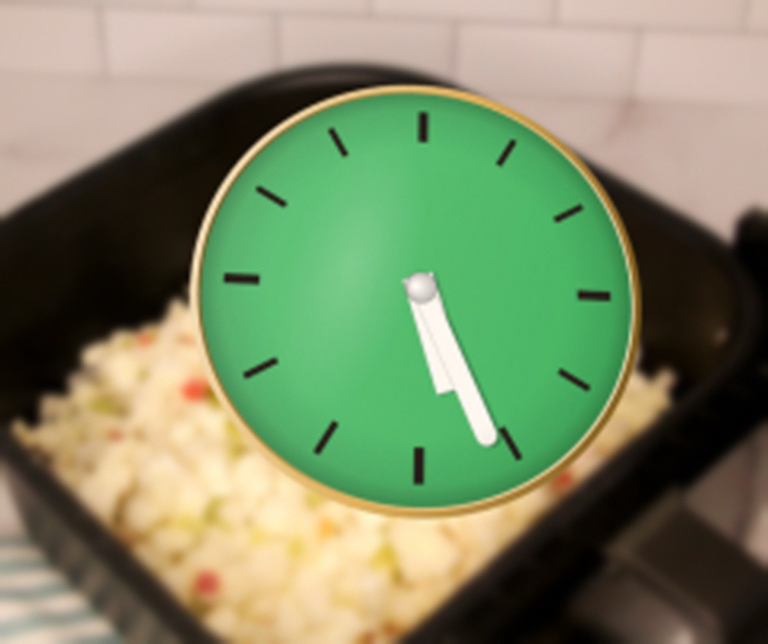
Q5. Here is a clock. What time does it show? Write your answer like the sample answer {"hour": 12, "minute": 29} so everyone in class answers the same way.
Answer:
{"hour": 5, "minute": 26}
